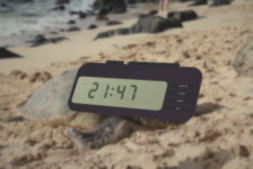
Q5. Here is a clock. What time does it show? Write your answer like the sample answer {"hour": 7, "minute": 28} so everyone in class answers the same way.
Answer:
{"hour": 21, "minute": 47}
